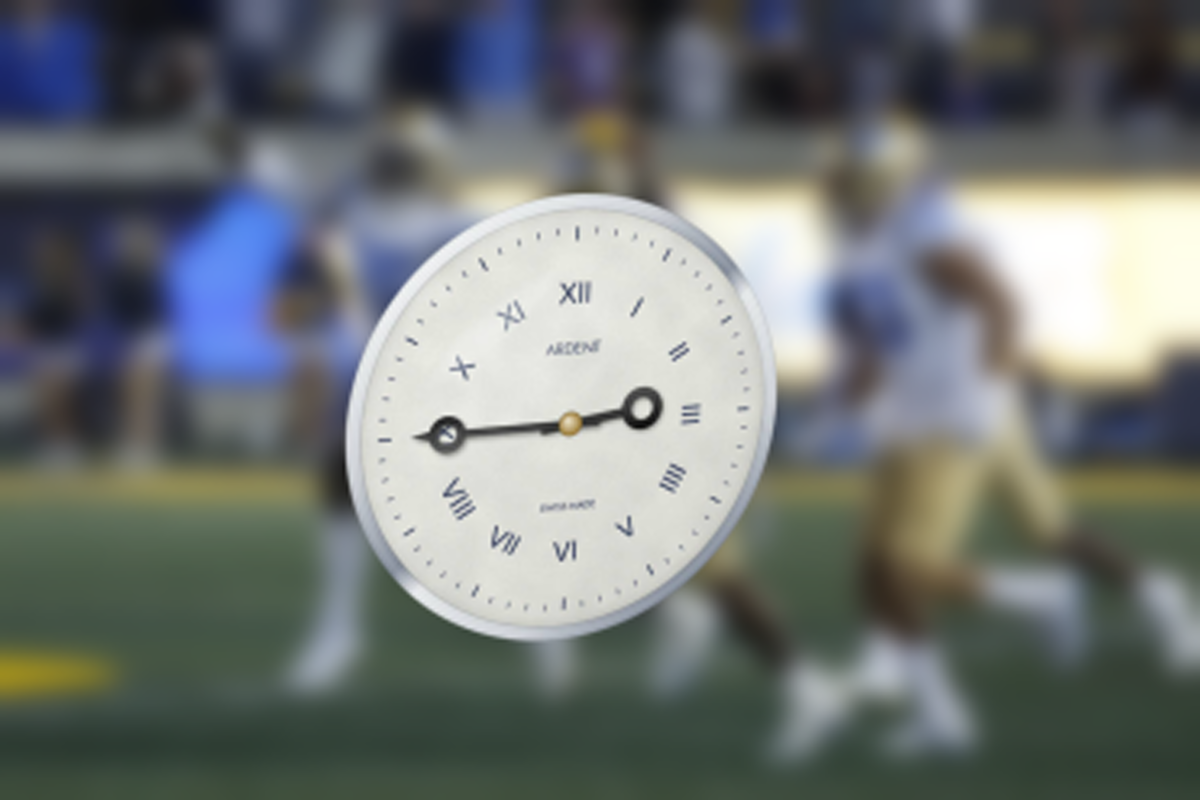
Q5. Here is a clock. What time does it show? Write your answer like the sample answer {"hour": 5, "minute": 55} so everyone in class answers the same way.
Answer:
{"hour": 2, "minute": 45}
